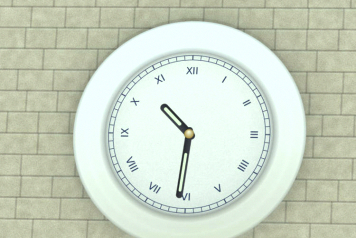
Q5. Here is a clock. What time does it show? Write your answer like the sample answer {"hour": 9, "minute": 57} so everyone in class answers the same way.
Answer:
{"hour": 10, "minute": 31}
